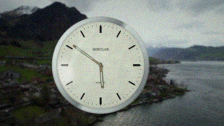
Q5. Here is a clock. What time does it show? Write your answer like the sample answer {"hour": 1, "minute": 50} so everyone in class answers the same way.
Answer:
{"hour": 5, "minute": 51}
